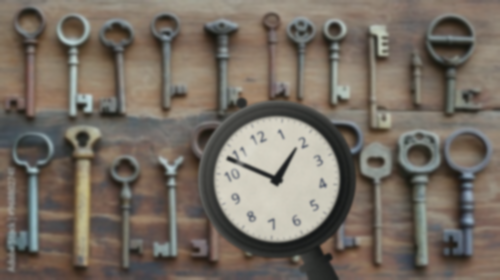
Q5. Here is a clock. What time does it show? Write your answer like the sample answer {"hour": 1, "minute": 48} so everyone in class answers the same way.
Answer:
{"hour": 1, "minute": 53}
